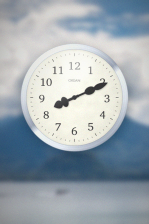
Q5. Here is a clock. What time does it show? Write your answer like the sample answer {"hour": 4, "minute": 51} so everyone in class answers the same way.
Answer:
{"hour": 8, "minute": 11}
